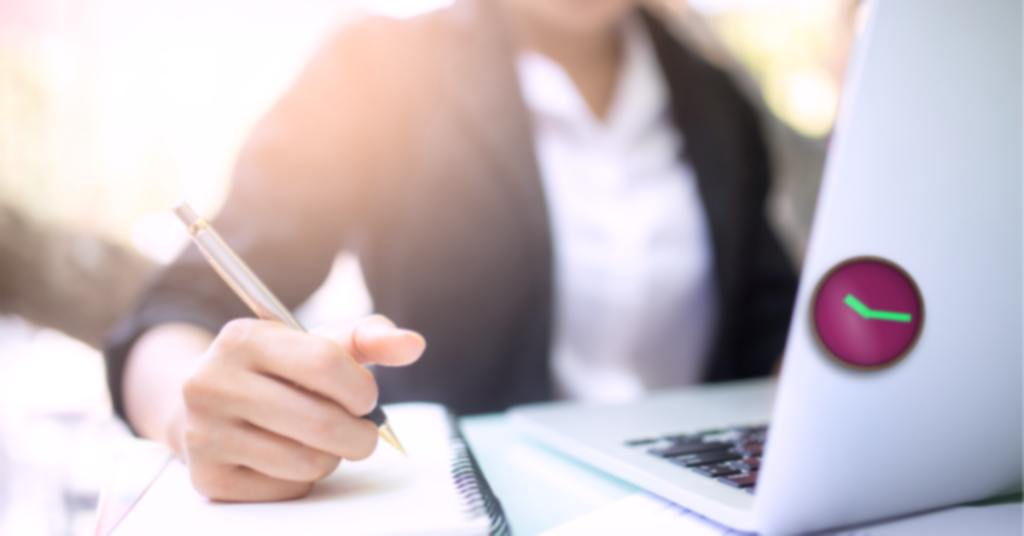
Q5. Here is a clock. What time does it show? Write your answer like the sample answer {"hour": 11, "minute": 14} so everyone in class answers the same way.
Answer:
{"hour": 10, "minute": 16}
